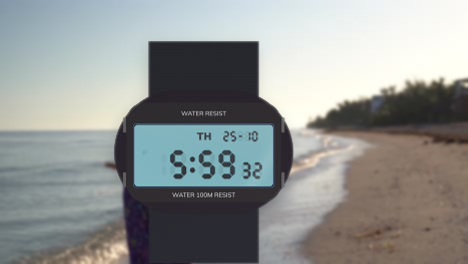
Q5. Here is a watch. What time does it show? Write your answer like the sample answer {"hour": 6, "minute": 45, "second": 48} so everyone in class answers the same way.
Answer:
{"hour": 5, "minute": 59, "second": 32}
